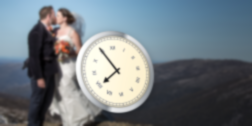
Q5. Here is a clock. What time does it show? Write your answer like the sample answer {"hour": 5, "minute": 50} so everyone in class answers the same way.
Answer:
{"hour": 7, "minute": 55}
